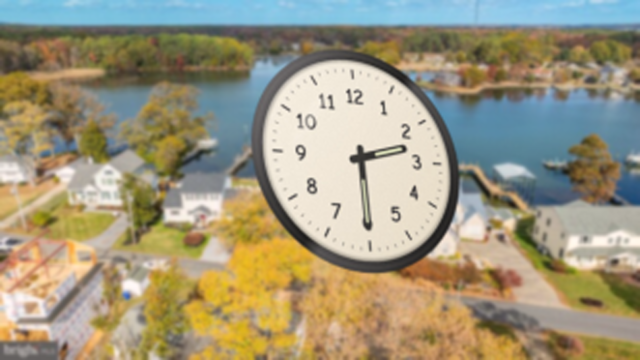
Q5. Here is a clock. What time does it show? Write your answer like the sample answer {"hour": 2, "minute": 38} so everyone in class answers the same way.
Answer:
{"hour": 2, "minute": 30}
